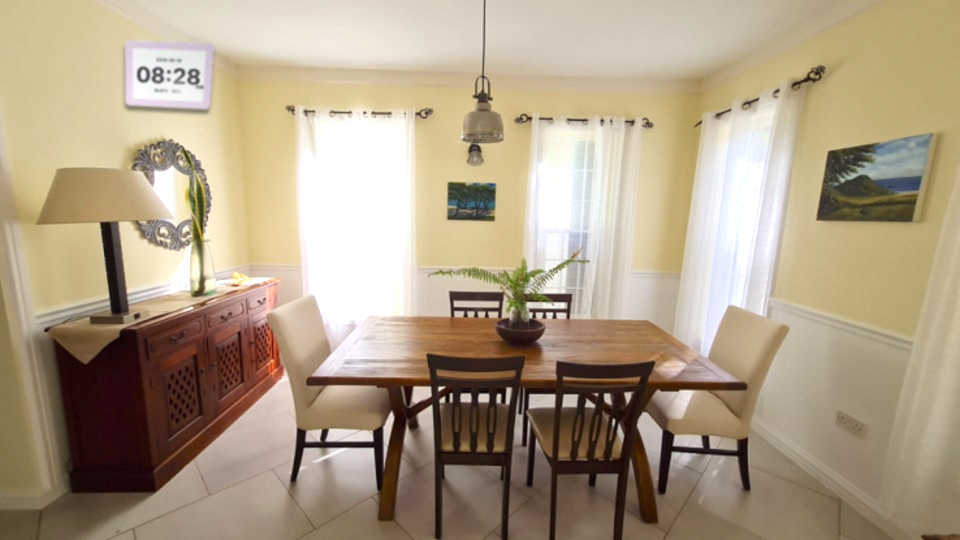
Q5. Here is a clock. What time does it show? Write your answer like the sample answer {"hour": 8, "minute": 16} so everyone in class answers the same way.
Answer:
{"hour": 8, "minute": 28}
